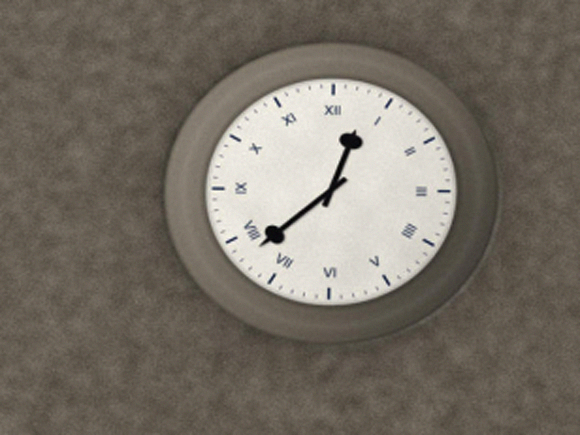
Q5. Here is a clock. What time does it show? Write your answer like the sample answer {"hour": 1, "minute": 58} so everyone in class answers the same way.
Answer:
{"hour": 12, "minute": 38}
